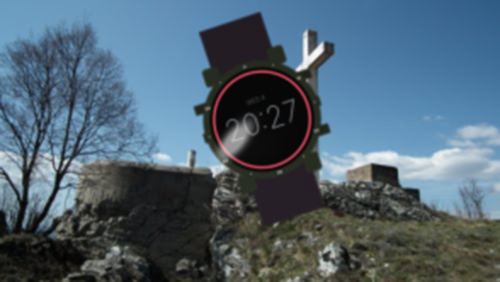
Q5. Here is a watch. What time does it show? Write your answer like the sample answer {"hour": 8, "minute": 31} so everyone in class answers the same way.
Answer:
{"hour": 20, "minute": 27}
